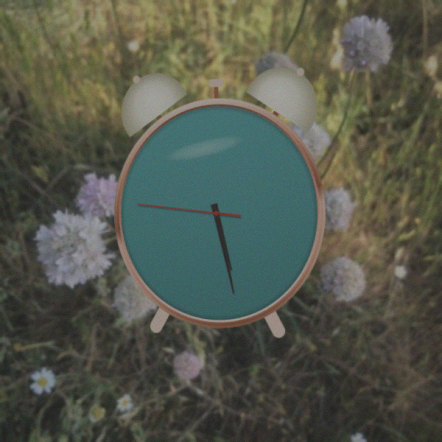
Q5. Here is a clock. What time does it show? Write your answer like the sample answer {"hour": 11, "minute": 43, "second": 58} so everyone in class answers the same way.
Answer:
{"hour": 5, "minute": 27, "second": 46}
